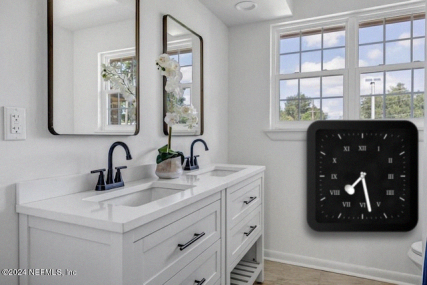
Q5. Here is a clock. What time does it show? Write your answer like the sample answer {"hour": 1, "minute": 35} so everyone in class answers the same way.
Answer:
{"hour": 7, "minute": 28}
